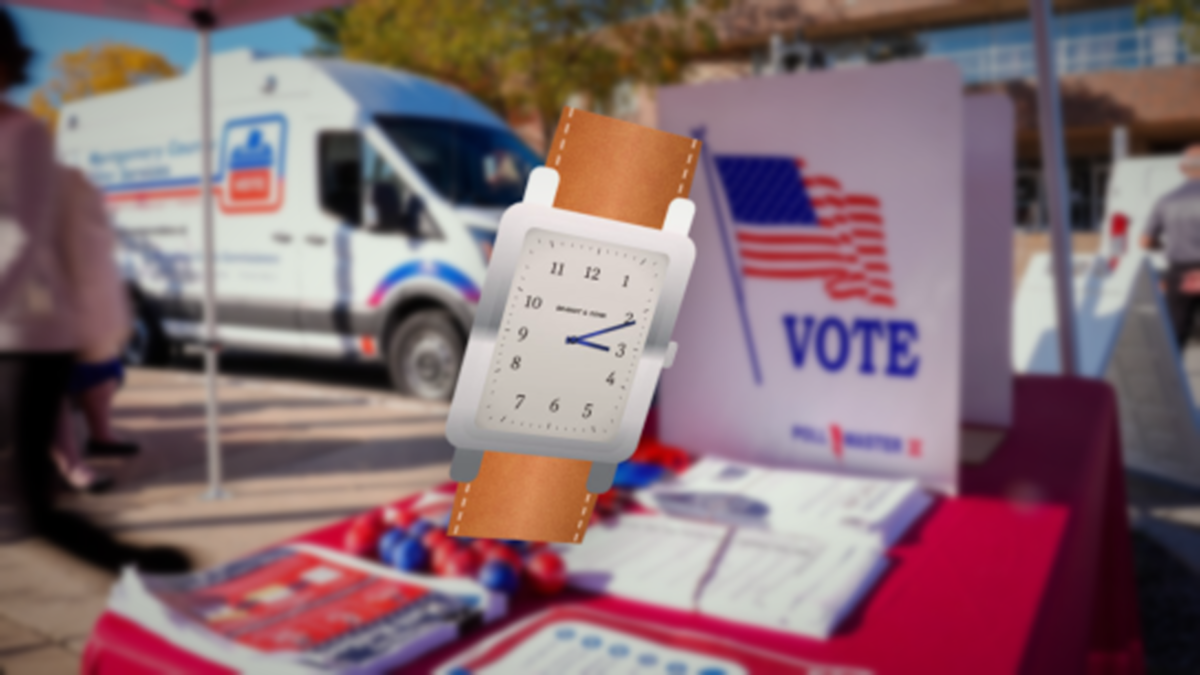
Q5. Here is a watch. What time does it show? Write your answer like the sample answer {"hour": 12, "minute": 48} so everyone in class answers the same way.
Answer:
{"hour": 3, "minute": 11}
